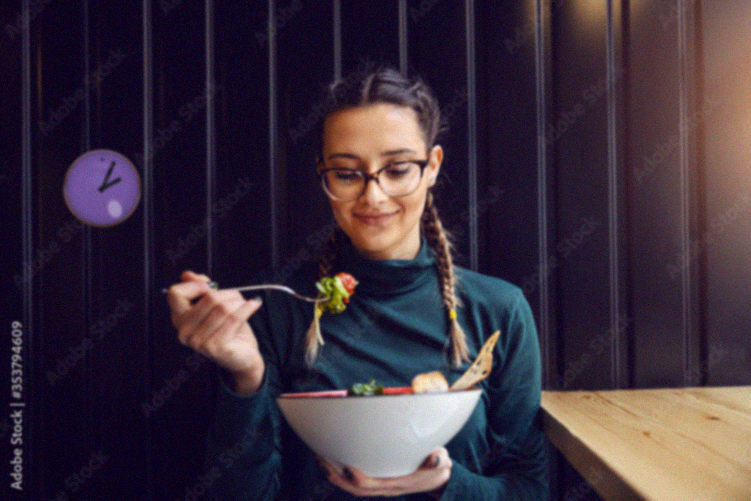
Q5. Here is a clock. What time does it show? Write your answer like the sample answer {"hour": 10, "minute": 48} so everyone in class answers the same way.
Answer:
{"hour": 2, "minute": 4}
